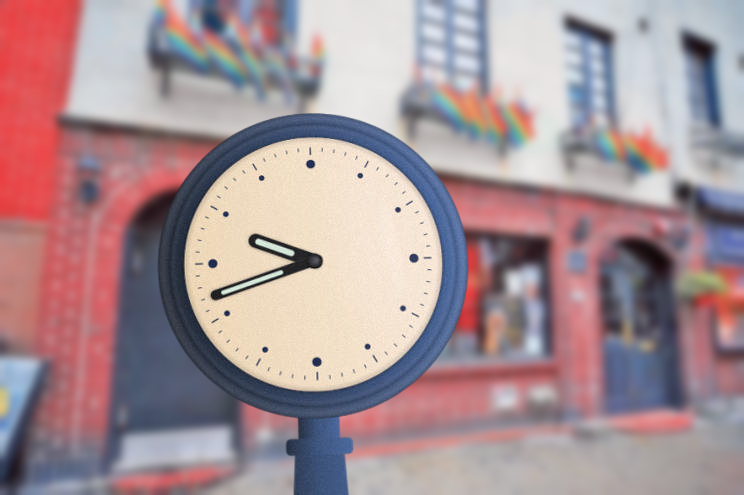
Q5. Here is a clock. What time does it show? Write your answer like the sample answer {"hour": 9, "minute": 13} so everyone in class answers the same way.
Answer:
{"hour": 9, "minute": 42}
